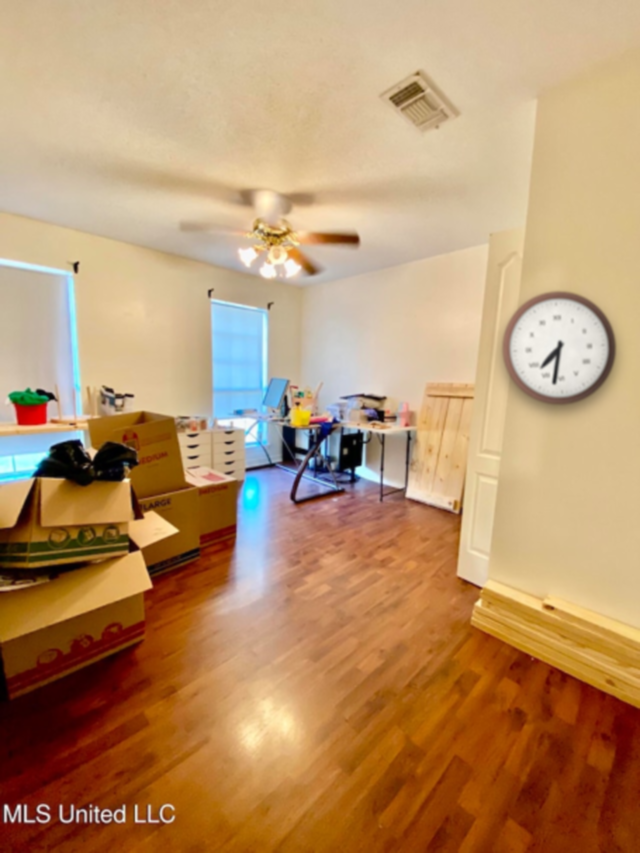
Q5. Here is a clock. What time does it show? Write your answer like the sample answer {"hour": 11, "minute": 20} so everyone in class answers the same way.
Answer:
{"hour": 7, "minute": 32}
